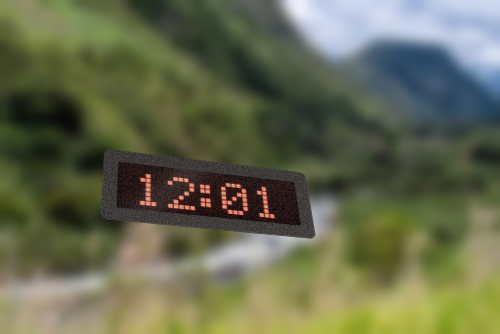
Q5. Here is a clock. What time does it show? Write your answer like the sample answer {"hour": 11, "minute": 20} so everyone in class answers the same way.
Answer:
{"hour": 12, "minute": 1}
